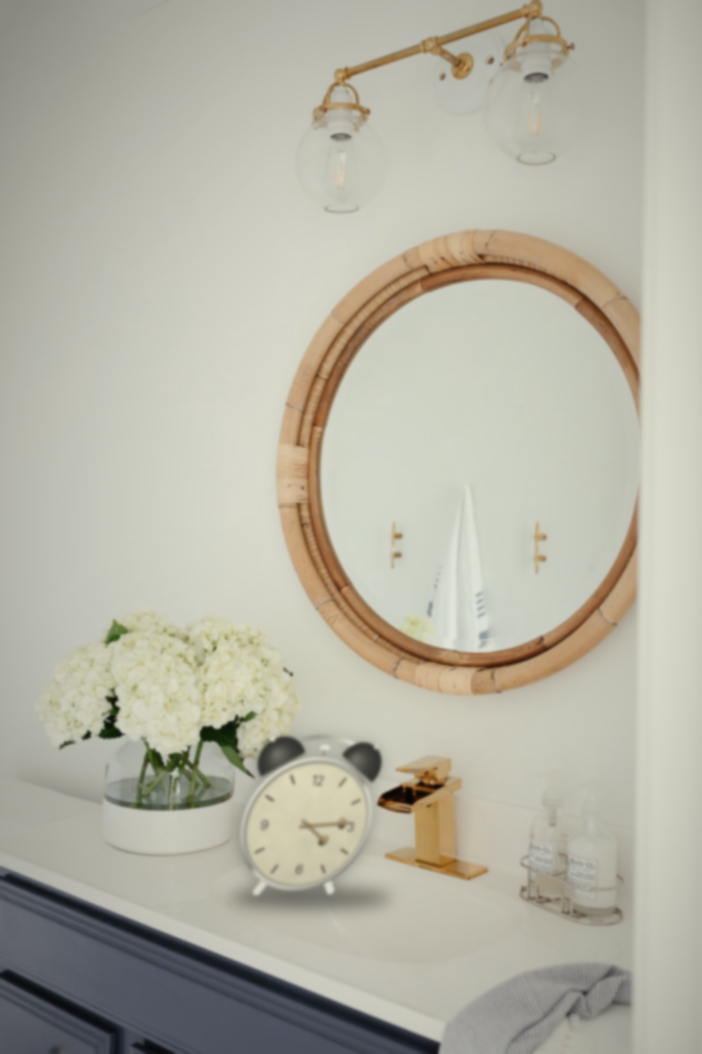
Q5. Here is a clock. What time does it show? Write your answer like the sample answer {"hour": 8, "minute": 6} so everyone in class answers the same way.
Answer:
{"hour": 4, "minute": 14}
